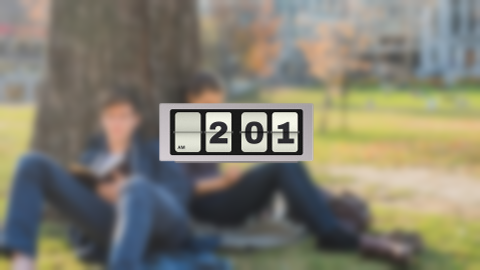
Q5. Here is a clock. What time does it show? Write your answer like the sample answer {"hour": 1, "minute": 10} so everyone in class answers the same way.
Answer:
{"hour": 2, "minute": 1}
